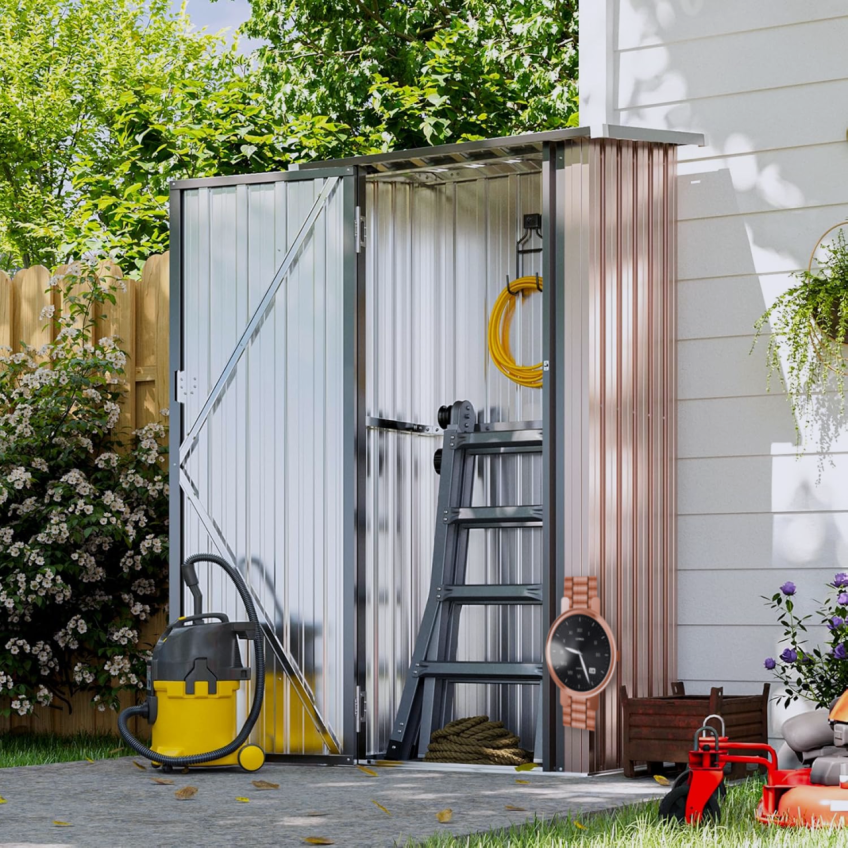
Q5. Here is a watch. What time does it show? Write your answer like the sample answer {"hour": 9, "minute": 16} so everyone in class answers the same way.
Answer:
{"hour": 9, "minute": 26}
